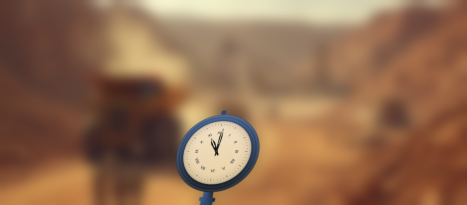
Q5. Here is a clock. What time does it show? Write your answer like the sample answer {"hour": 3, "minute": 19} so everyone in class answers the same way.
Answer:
{"hour": 11, "minute": 1}
